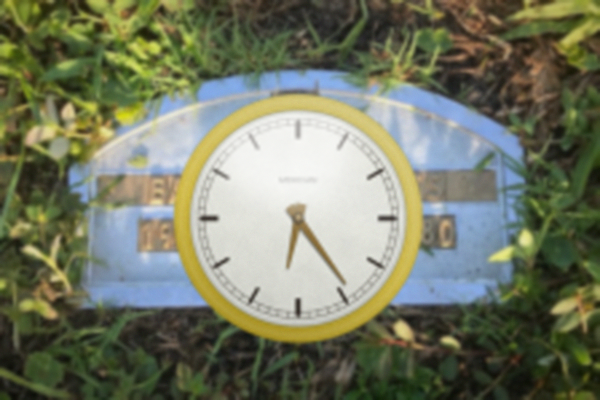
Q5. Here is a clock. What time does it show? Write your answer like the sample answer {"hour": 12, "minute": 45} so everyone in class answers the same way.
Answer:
{"hour": 6, "minute": 24}
